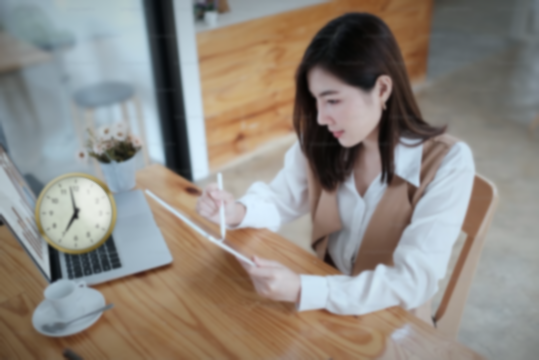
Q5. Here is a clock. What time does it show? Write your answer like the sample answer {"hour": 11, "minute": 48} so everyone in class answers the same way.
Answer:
{"hour": 6, "minute": 58}
